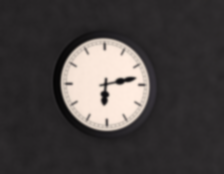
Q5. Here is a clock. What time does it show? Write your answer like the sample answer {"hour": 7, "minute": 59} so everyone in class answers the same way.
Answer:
{"hour": 6, "minute": 13}
